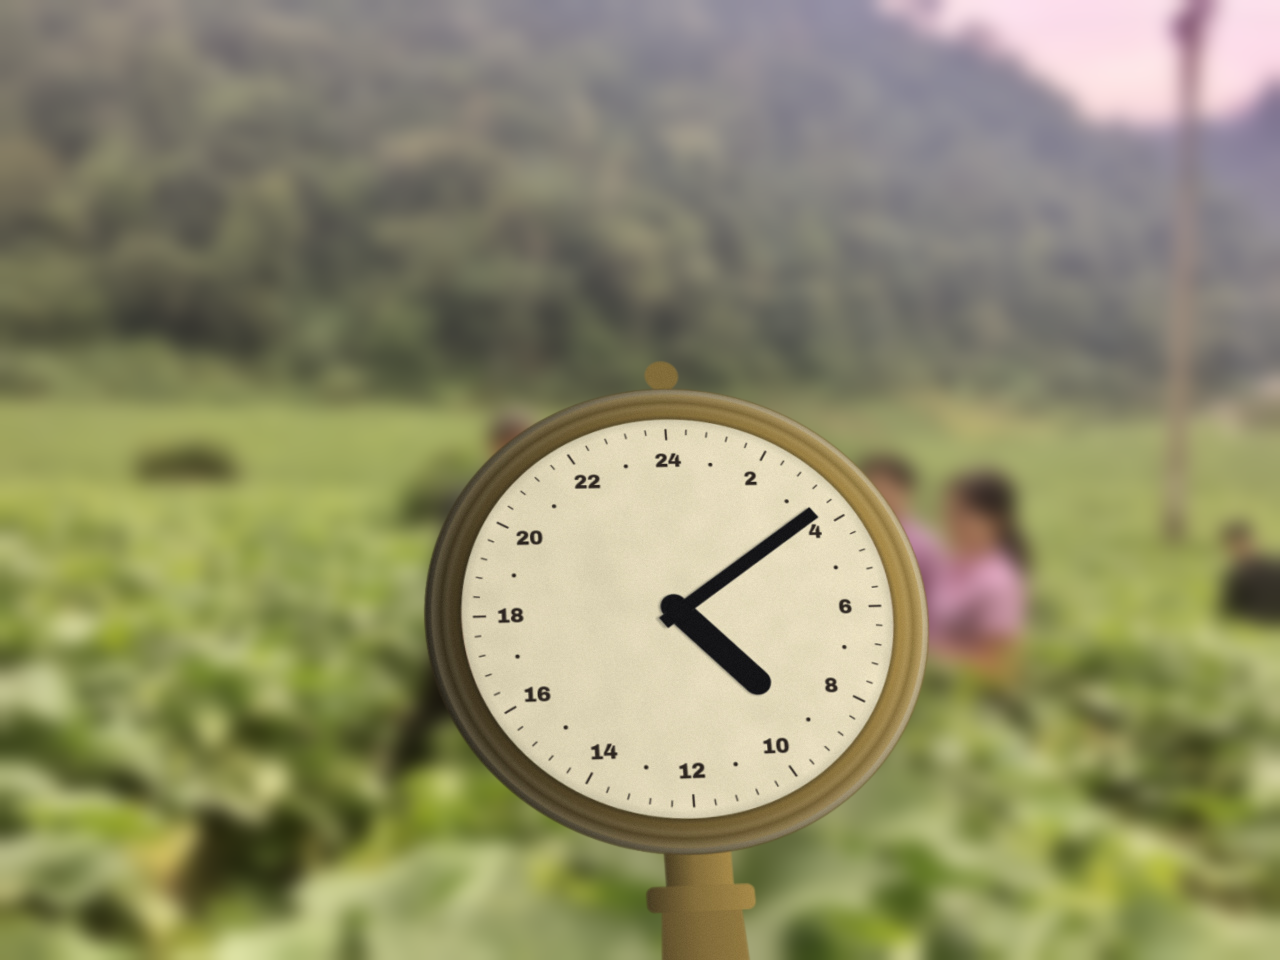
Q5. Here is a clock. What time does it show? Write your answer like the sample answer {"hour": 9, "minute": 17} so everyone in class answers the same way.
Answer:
{"hour": 9, "minute": 9}
